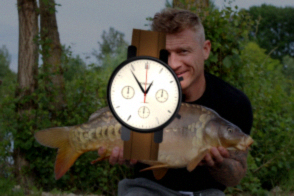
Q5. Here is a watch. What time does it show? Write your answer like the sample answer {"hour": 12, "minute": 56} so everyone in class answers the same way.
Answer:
{"hour": 12, "minute": 54}
